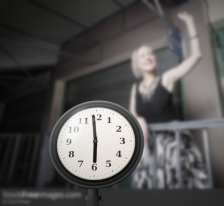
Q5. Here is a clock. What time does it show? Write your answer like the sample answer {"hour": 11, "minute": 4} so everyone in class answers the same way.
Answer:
{"hour": 5, "minute": 59}
